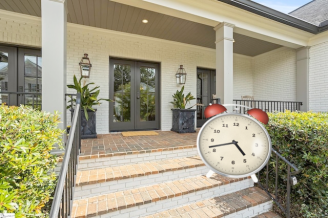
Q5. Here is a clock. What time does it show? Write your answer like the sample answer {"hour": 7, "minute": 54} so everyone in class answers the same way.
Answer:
{"hour": 4, "minute": 42}
